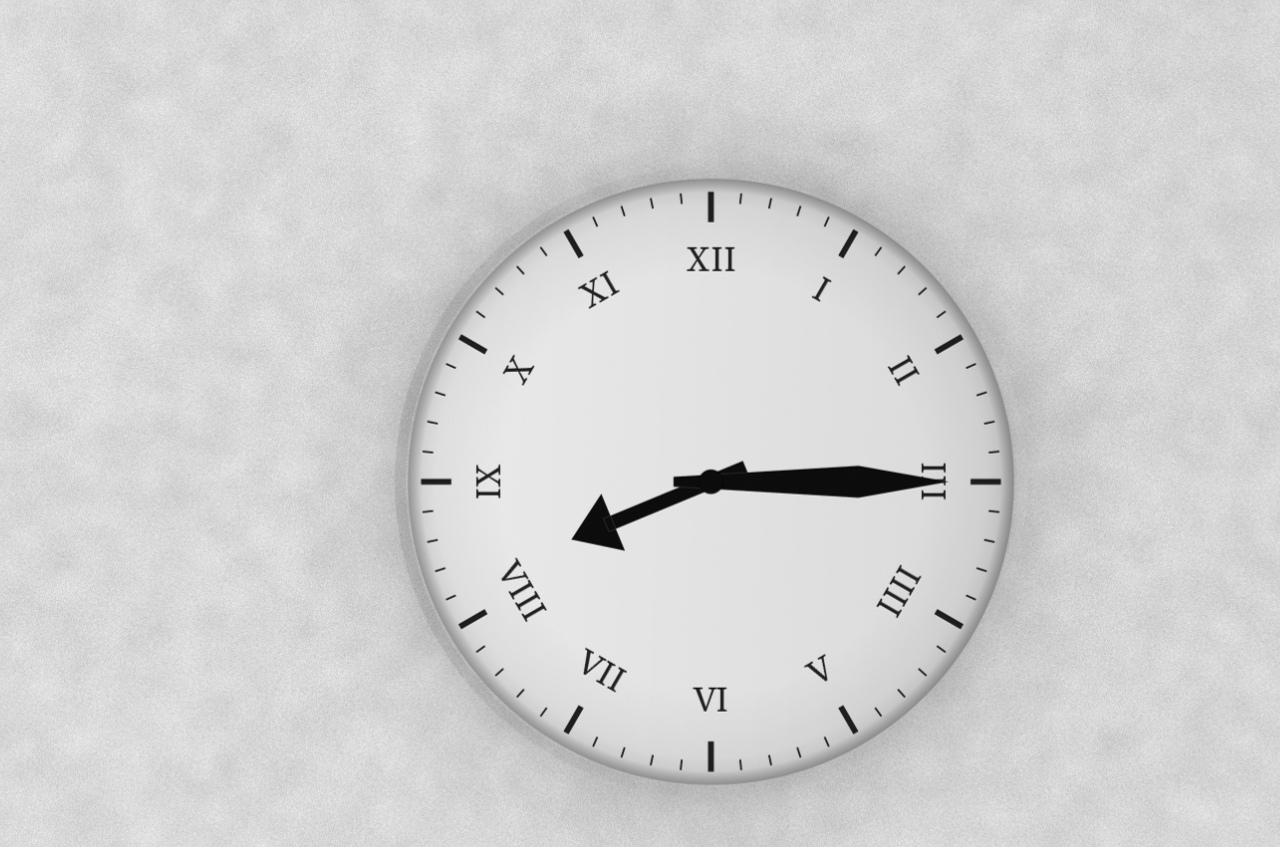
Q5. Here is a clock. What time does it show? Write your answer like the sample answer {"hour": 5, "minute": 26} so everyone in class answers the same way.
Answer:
{"hour": 8, "minute": 15}
